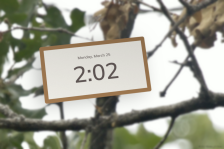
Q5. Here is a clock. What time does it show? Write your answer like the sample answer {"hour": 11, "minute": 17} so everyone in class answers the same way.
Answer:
{"hour": 2, "minute": 2}
